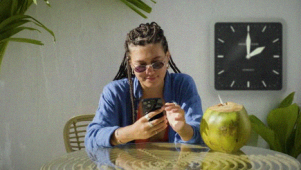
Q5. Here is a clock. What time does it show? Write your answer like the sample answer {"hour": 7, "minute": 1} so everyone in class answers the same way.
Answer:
{"hour": 2, "minute": 0}
